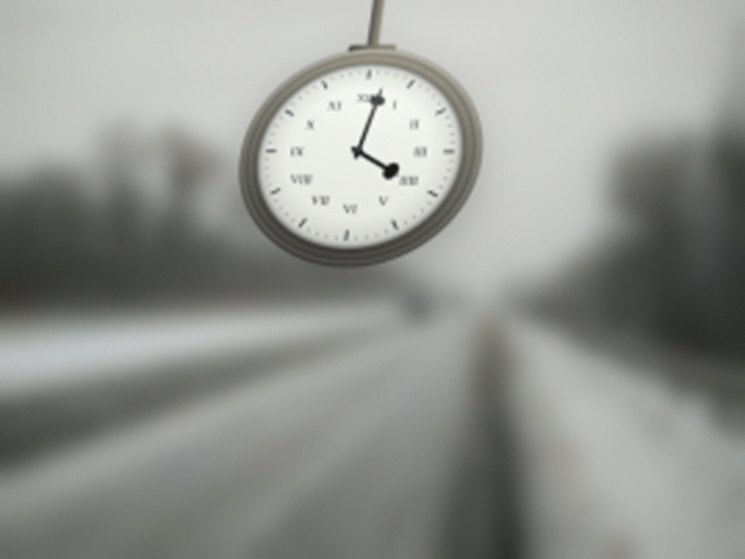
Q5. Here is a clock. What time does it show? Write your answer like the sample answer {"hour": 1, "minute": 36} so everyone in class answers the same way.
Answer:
{"hour": 4, "minute": 2}
